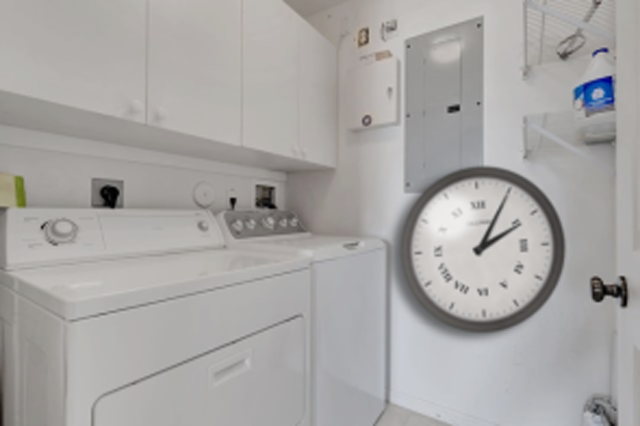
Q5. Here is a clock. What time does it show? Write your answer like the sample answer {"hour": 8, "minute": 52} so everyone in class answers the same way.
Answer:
{"hour": 2, "minute": 5}
